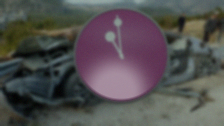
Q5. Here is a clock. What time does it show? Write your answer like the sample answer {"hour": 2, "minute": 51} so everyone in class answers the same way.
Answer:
{"hour": 10, "minute": 59}
